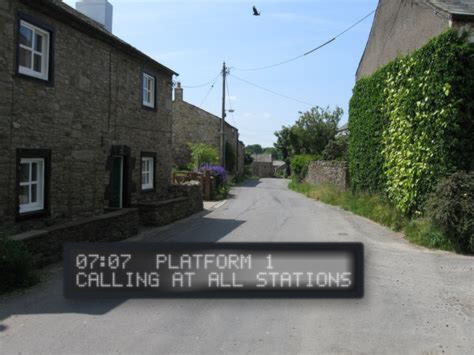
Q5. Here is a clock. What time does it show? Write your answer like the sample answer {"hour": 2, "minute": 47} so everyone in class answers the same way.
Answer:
{"hour": 7, "minute": 7}
